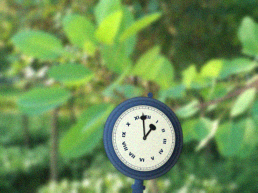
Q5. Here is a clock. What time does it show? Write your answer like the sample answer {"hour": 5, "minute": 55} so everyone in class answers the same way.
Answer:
{"hour": 12, "minute": 58}
